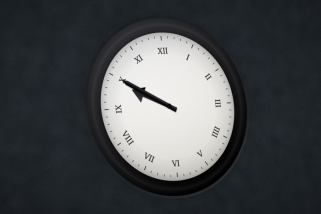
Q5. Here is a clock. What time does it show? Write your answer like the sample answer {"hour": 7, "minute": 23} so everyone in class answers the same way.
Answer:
{"hour": 9, "minute": 50}
